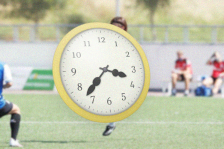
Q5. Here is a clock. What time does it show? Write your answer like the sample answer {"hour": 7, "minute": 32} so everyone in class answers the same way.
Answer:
{"hour": 3, "minute": 37}
